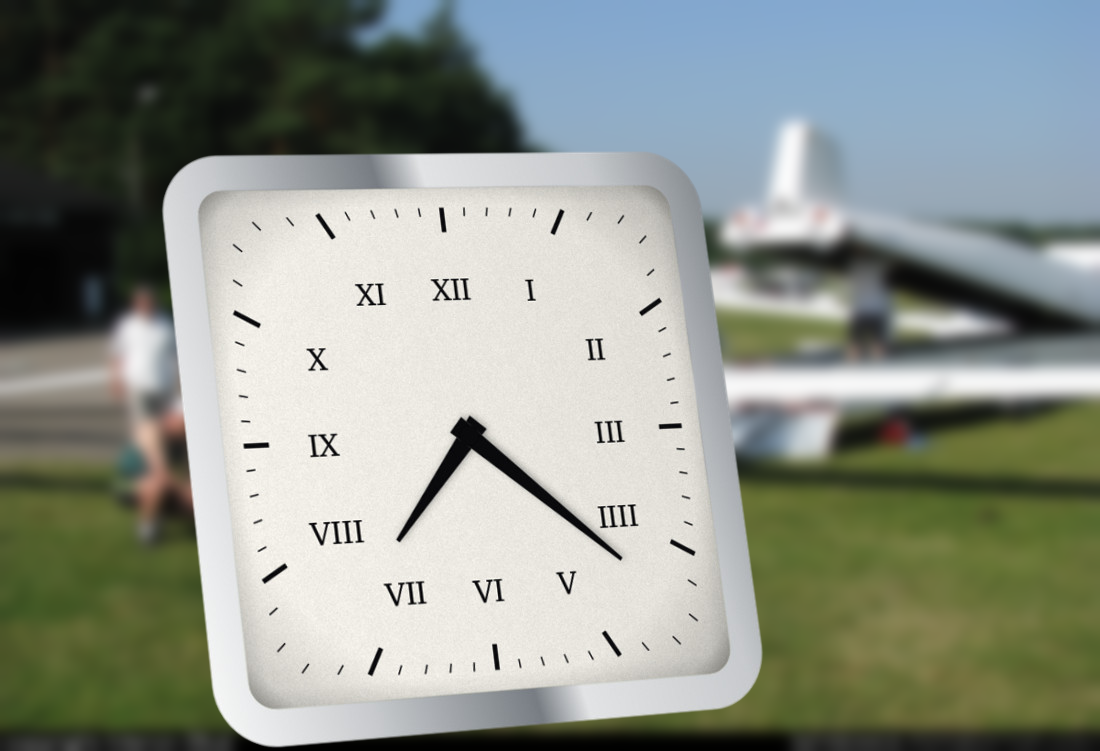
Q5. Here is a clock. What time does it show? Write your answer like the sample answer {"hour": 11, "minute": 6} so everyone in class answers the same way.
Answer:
{"hour": 7, "minute": 22}
